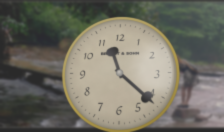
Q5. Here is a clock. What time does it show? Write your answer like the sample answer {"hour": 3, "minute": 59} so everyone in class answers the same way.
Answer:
{"hour": 11, "minute": 22}
